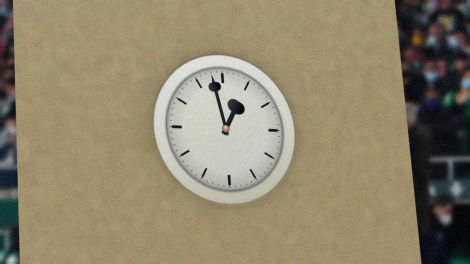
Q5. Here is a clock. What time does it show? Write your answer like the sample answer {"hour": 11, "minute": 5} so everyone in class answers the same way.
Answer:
{"hour": 12, "minute": 58}
